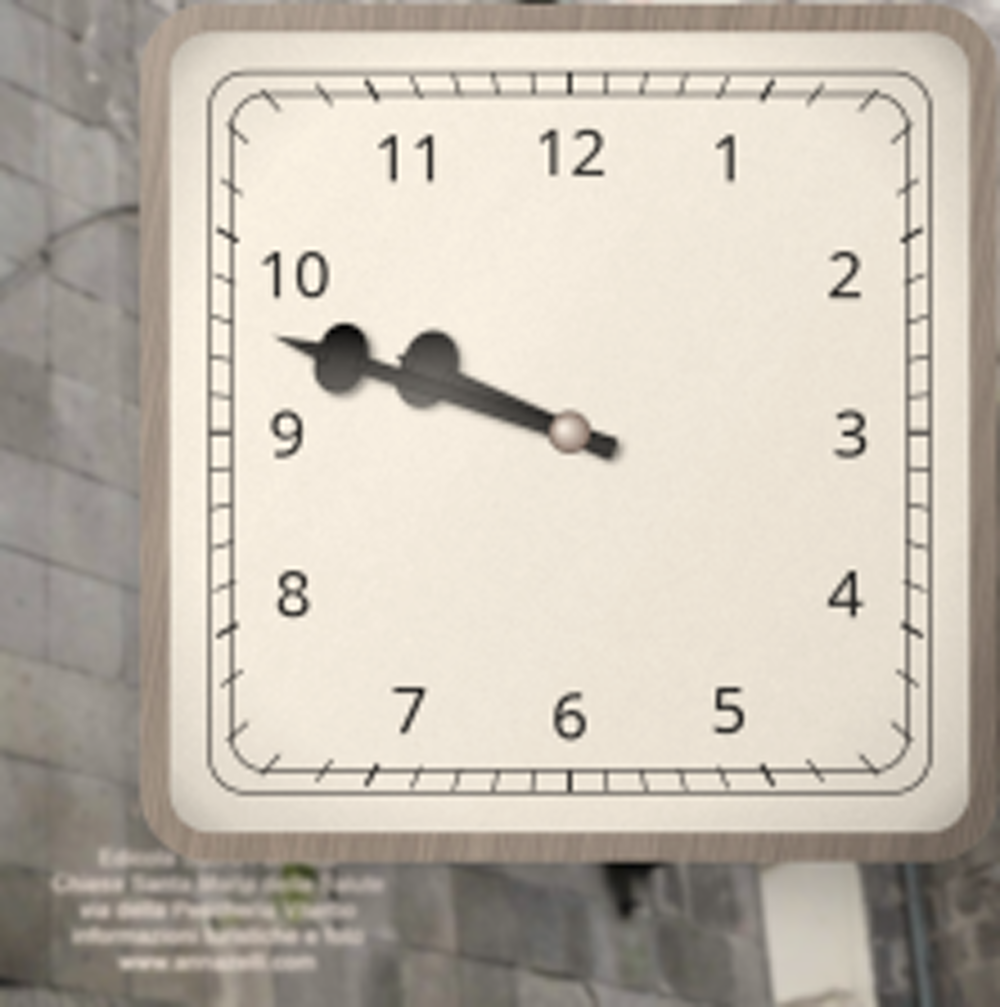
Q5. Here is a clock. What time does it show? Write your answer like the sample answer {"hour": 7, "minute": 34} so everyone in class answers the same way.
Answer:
{"hour": 9, "minute": 48}
